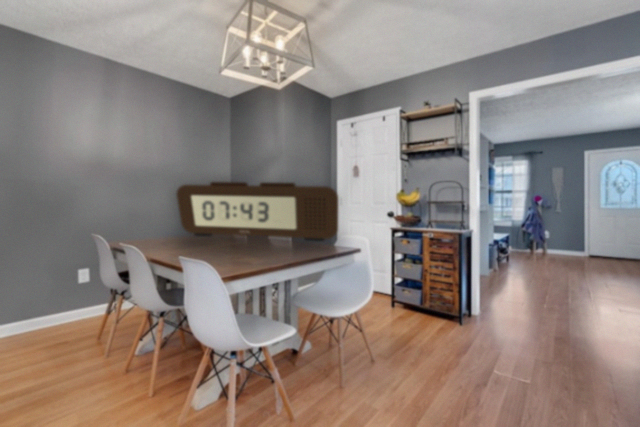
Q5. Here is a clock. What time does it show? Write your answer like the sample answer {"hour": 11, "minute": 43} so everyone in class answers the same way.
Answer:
{"hour": 7, "minute": 43}
